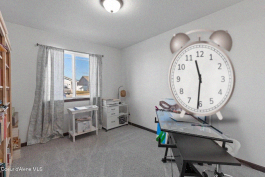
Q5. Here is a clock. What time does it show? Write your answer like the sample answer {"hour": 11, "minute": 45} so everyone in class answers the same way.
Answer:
{"hour": 11, "minute": 31}
